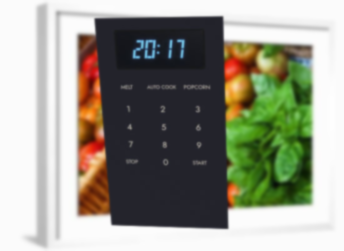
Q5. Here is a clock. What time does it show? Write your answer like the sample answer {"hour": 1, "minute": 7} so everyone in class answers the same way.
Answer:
{"hour": 20, "minute": 17}
